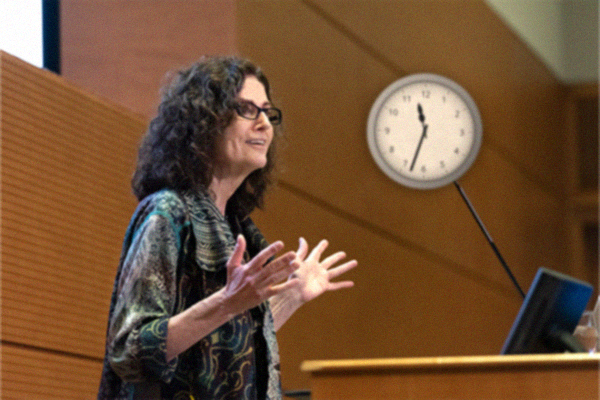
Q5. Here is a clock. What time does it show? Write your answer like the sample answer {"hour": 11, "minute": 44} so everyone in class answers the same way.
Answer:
{"hour": 11, "minute": 33}
